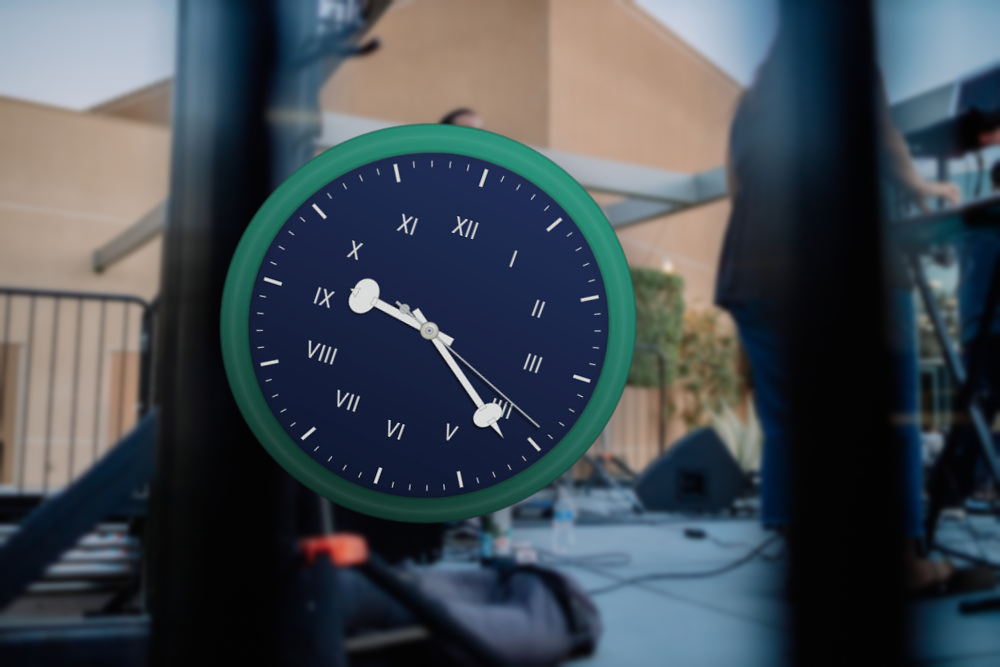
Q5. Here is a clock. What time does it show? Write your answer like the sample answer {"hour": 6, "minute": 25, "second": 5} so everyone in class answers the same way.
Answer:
{"hour": 9, "minute": 21, "second": 19}
